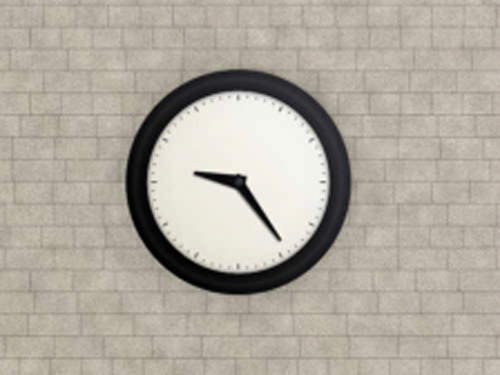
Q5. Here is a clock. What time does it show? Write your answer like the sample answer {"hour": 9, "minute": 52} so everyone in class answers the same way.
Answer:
{"hour": 9, "minute": 24}
